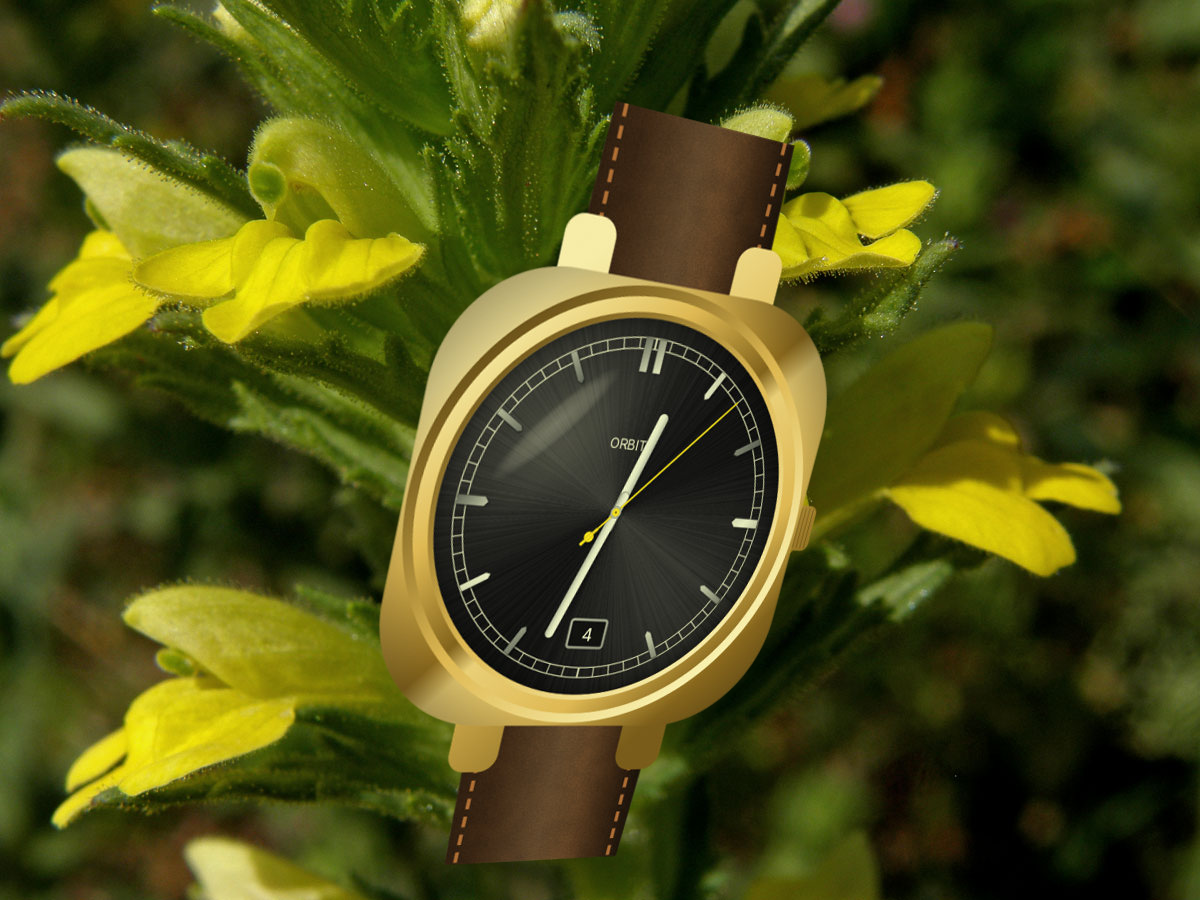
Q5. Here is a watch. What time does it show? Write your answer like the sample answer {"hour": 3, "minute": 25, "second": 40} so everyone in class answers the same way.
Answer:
{"hour": 12, "minute": 33, "second": 7}
